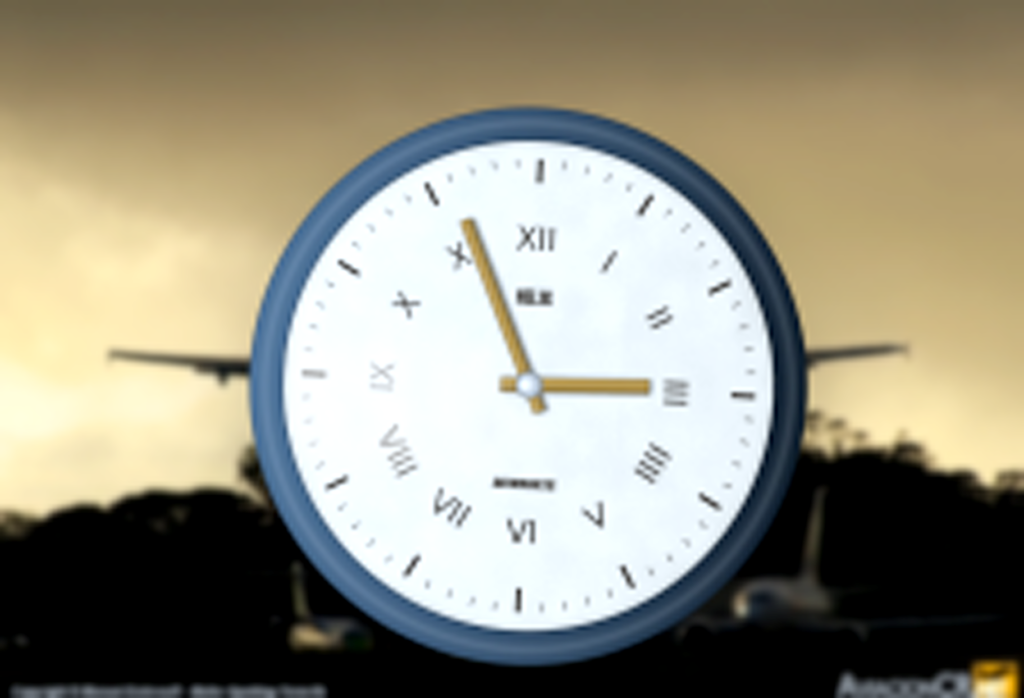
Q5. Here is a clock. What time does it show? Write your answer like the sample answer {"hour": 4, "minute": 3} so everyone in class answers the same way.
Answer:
{"hour": 2, "minute": 56}
